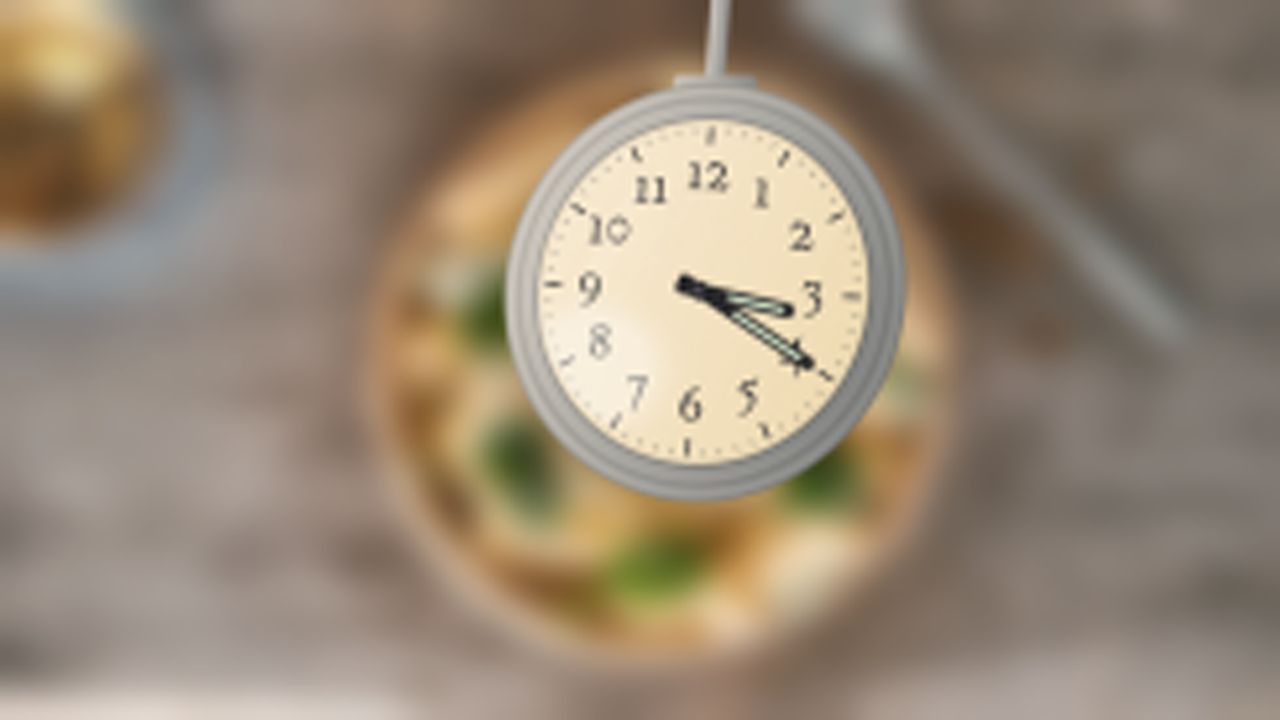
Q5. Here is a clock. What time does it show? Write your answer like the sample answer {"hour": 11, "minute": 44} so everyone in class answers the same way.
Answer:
{"hour": 3, "minute": 20}
